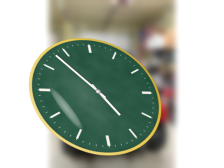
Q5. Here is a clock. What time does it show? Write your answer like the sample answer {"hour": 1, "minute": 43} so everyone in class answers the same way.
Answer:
{"hour": 4, "minute": 53}
